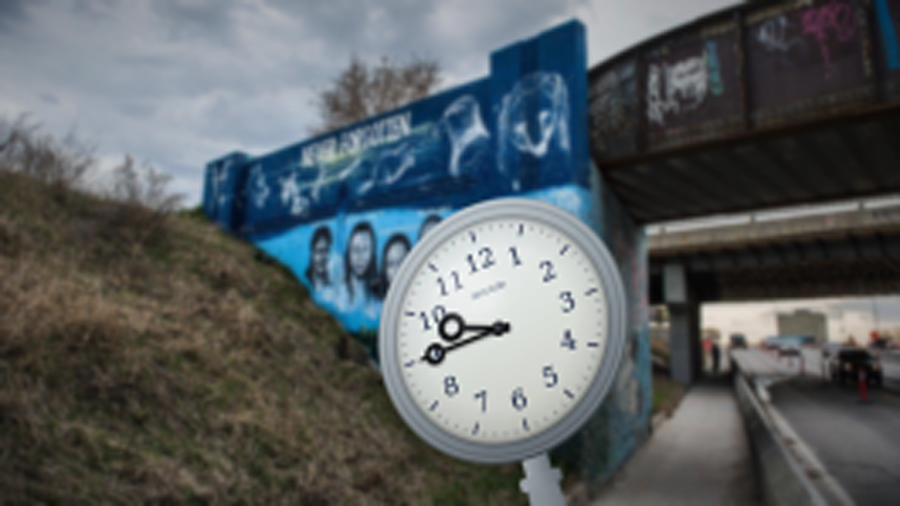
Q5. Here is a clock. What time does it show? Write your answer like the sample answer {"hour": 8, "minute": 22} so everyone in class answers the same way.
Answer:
{"hour": 9, "minute": 45}
